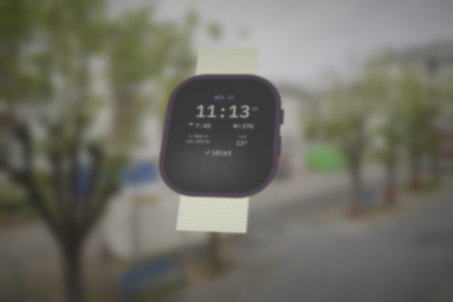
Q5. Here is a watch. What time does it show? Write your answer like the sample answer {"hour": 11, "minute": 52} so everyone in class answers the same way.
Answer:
{"hour": 11, "minute": 13}
